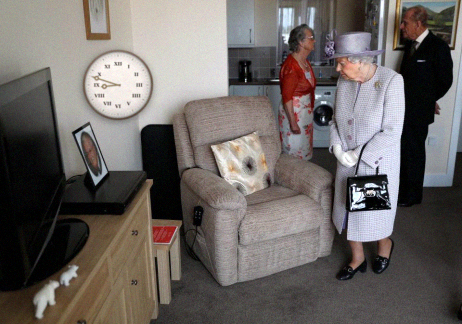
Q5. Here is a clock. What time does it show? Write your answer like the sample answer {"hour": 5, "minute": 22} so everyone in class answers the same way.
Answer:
{"hour": 8, "minute": 48}
